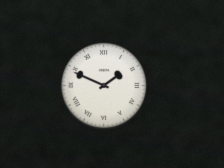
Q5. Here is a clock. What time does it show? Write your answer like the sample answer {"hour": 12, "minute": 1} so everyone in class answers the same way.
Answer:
{"hour": 1, "minute": 49}
